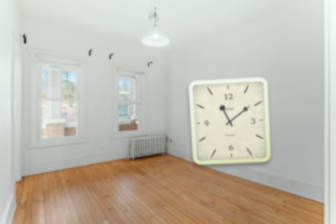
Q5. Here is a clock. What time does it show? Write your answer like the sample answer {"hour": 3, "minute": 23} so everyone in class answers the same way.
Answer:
{"hour": 11, "minute": 9}
